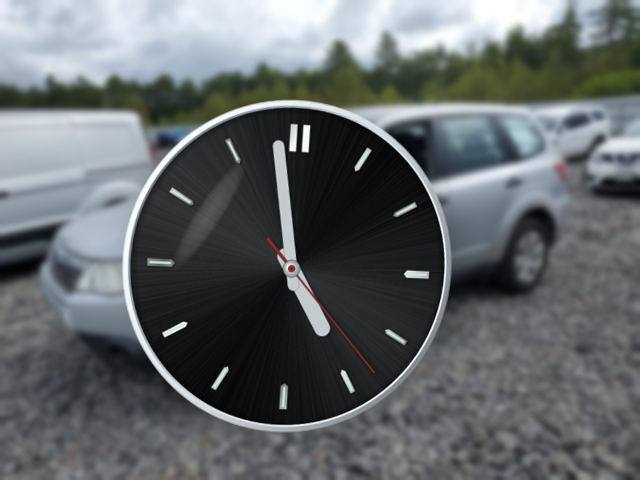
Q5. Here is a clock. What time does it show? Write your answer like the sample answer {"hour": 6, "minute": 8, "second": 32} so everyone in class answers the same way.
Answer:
{"hour": 4, "minute": 58, "second": 23}
